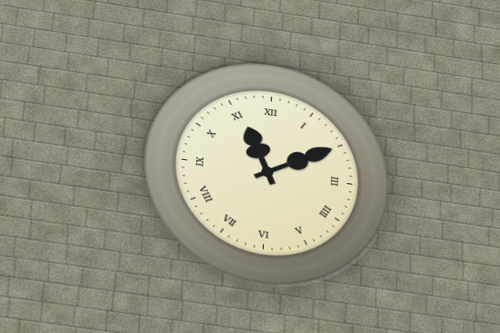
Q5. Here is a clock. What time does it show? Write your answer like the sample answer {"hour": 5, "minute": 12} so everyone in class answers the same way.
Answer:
{"hour": 11, "minute": 10}
